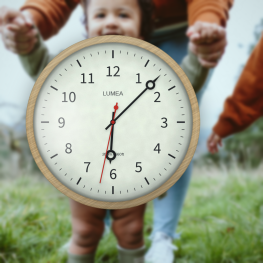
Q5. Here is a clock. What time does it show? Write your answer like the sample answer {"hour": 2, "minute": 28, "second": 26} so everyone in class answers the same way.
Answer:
{"hour": 6, "minute": 7, "second": 32}
